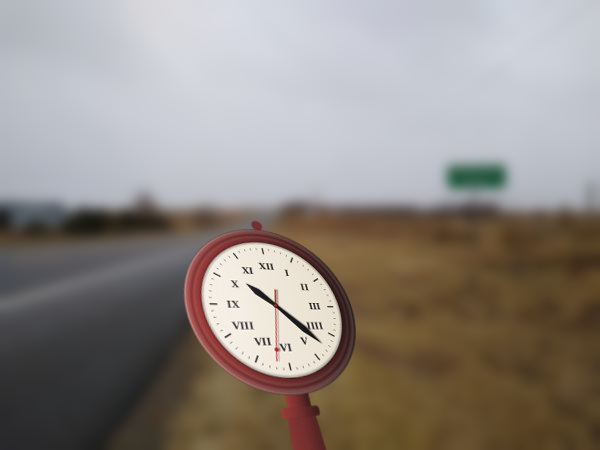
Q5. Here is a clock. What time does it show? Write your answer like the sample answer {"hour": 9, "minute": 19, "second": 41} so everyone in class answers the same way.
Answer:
{"hour": 10, "minute": 22, "second": 32}
